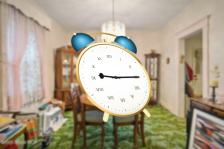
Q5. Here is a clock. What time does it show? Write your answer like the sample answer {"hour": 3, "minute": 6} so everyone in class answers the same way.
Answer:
{"hour": 9, "minute": 15}
